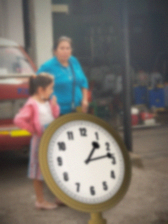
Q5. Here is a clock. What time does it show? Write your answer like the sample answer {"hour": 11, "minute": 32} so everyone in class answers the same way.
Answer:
{"hour": 1, "minute": 13}
